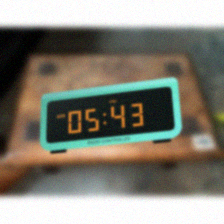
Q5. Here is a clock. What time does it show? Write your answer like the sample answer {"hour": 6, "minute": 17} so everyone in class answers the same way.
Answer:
{"hour": 5, "minute": 43}
